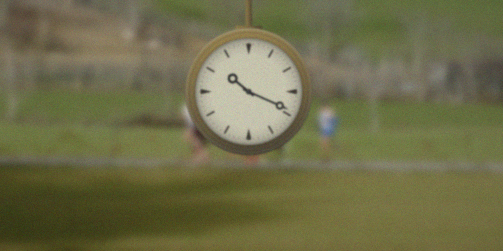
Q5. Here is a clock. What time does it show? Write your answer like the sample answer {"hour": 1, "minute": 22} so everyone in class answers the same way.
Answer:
{"hour": 10, "minute": 19}
